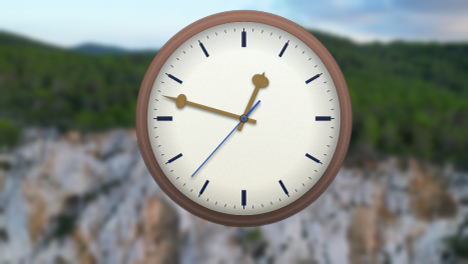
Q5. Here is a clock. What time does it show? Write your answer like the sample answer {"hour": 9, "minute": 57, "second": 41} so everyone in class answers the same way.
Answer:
{"hour": 12, "minute": 47, "second": 37}
